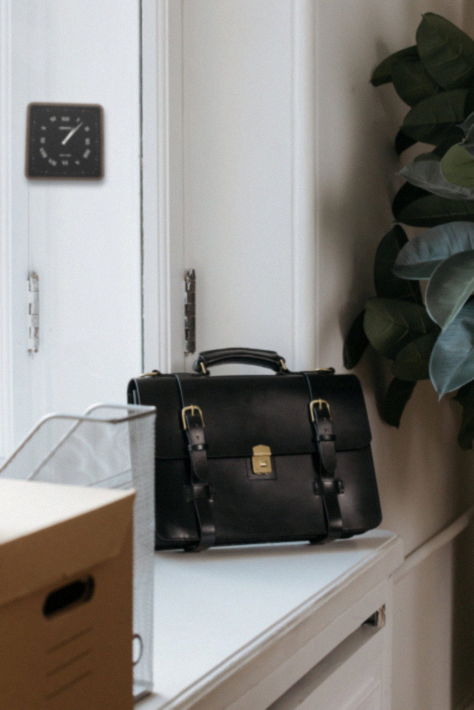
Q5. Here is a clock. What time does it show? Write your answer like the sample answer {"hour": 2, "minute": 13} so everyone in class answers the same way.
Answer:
{"hour": 1, "minute": 7}
